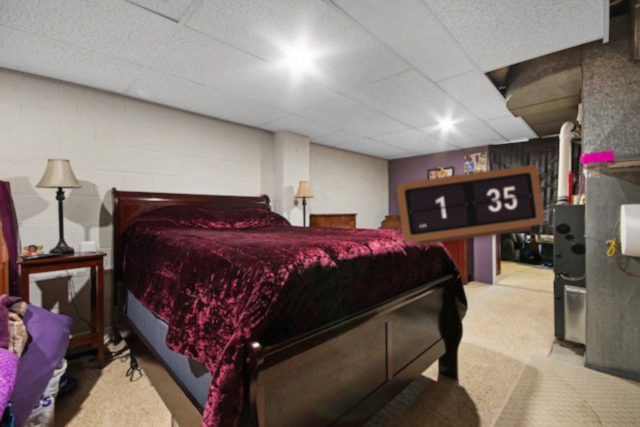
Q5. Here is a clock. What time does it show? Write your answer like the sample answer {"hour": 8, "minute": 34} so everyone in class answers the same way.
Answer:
{"hour": 1, "minute": 35}
